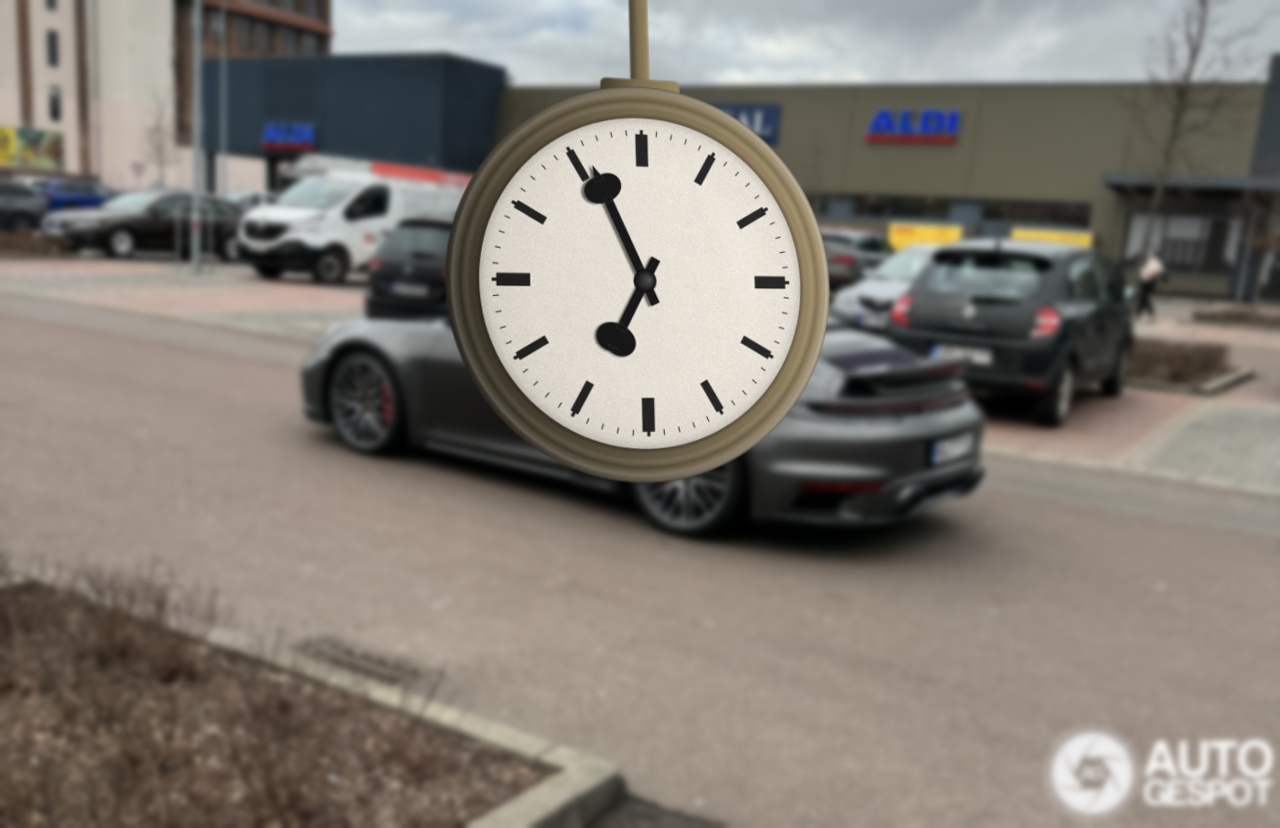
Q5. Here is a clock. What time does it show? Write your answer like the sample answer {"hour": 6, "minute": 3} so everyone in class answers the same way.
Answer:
{"hour": 6, "minute": 56}
